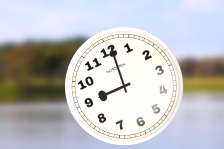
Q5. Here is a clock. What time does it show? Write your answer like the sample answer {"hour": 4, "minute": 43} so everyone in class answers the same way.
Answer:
{"hour": 9, "minute": 1}
